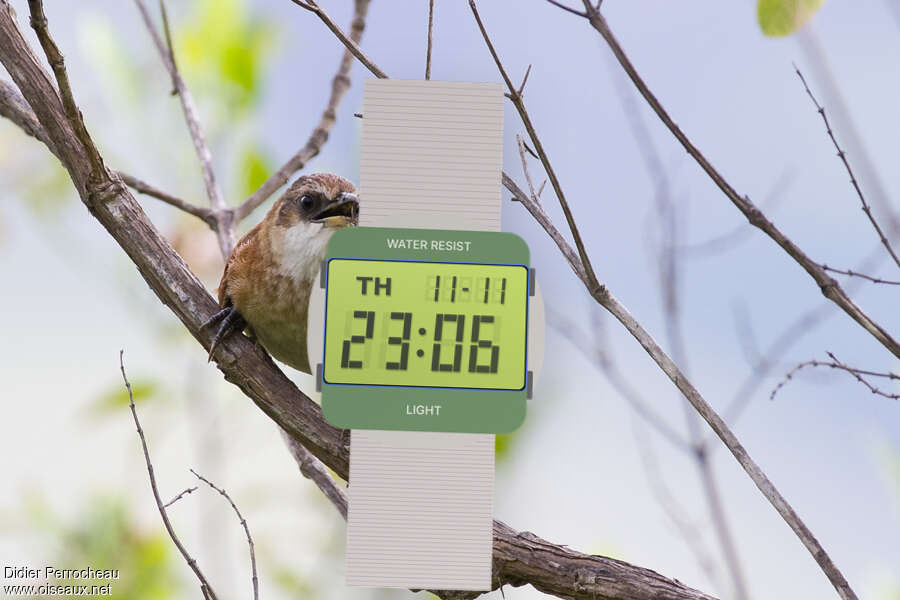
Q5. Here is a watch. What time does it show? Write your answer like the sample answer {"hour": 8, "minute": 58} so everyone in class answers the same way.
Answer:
{"hour": 23, "minute": 6}
